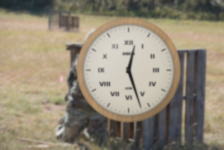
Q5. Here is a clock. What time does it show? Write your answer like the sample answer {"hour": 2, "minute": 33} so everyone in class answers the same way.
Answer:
{"hour": 12, "minute": 27}
